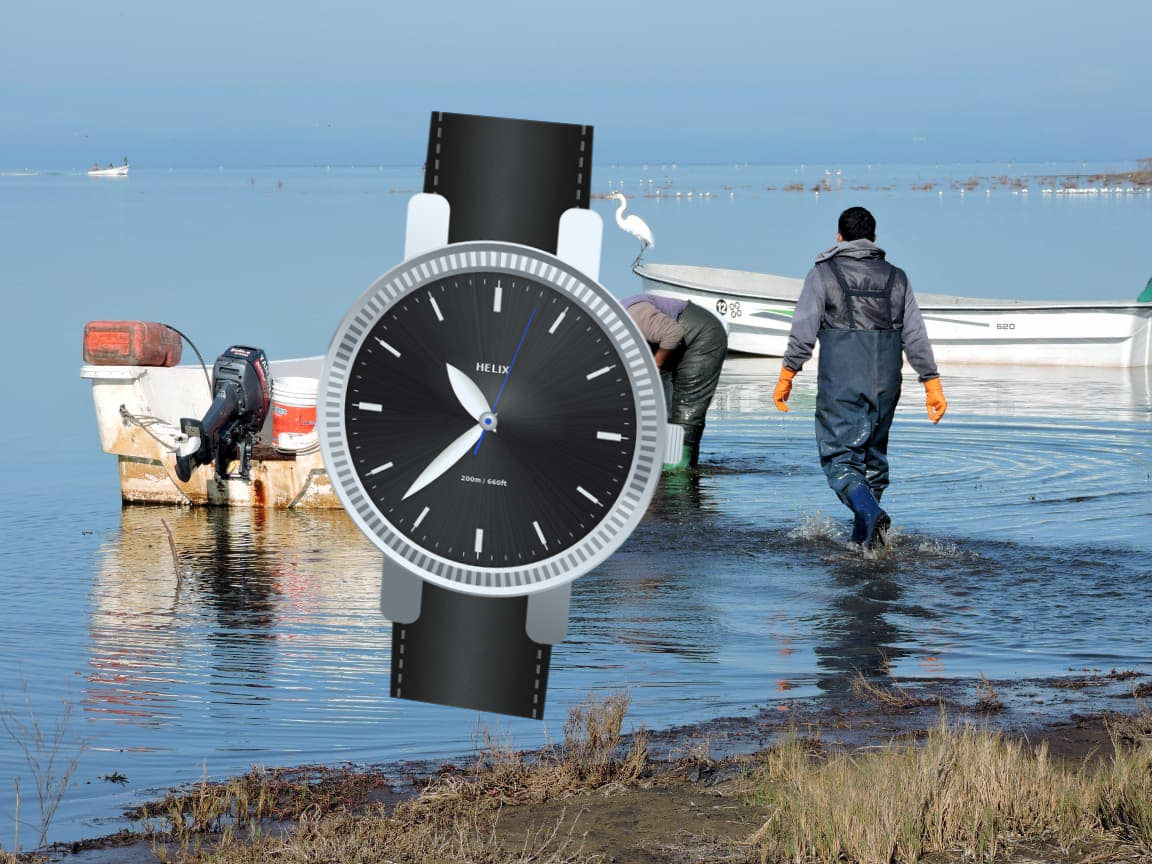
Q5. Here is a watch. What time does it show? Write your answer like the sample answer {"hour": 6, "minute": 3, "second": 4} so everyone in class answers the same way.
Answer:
{"hour": 10, "minute": 37, "second": 3}
